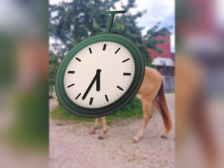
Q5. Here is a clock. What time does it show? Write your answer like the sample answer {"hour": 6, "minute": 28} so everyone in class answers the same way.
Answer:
{"hour": 5, "minute": 33}
